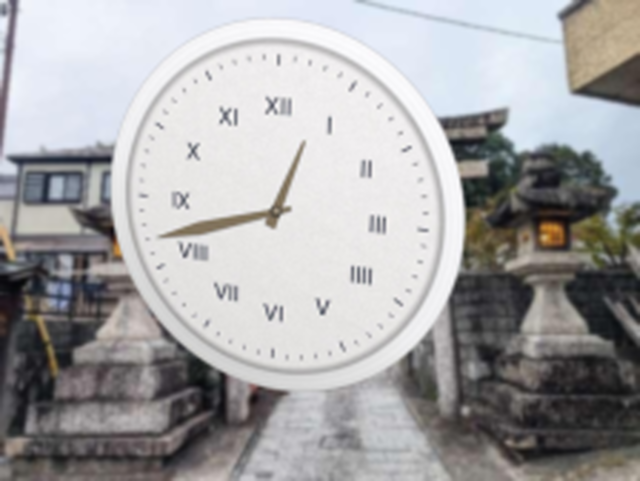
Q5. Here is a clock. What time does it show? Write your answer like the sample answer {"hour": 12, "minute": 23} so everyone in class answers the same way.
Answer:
{"hour": 12, "minute": 42}
